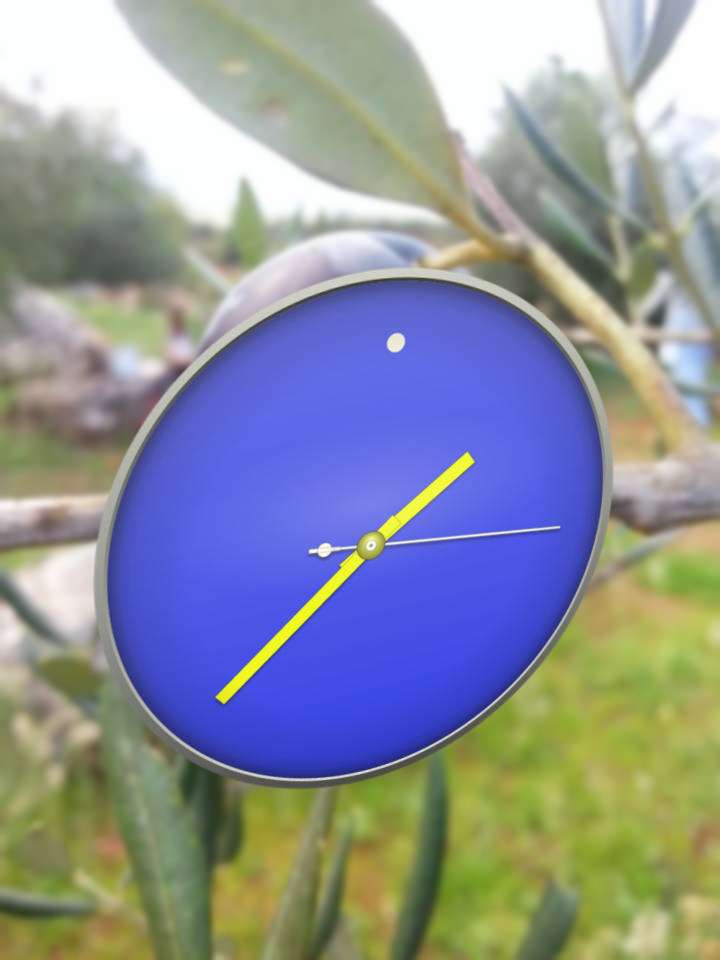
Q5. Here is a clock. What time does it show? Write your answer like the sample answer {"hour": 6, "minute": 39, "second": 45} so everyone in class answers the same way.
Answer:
{"hour": 1, "minute": 37, "second": 15}
